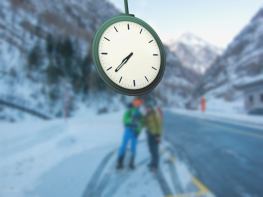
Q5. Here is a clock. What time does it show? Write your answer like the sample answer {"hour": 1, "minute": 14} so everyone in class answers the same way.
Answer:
{"hour": 7, "minute": 38}
